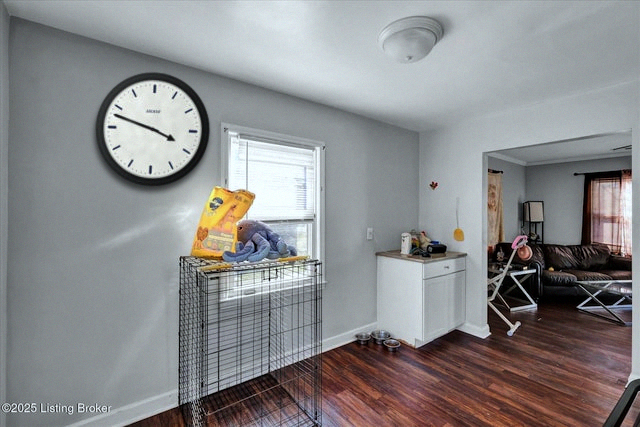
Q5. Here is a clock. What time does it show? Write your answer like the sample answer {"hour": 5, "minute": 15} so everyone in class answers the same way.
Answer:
{"hour": 3, "minute": 48}
